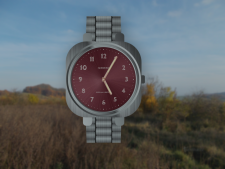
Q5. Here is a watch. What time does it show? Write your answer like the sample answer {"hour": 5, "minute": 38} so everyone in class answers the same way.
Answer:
{"hour": 5, "minute": 5}
